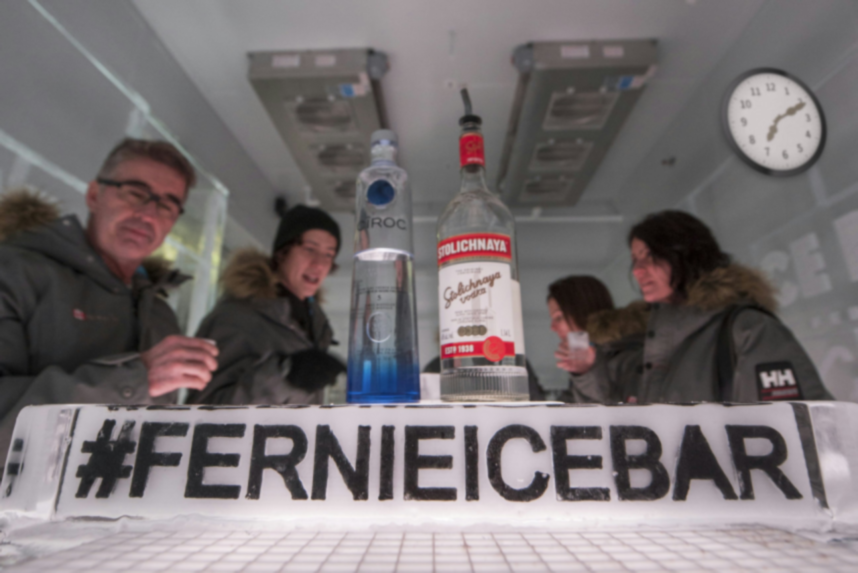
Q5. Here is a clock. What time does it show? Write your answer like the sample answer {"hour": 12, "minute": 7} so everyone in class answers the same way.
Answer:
{"hour": 7, "minute": 11}
